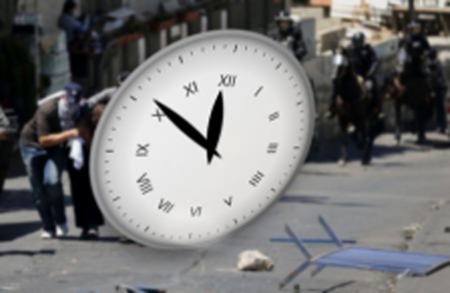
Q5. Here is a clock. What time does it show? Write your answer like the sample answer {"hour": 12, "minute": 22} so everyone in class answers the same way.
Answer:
{"hour": 11, "minute": 51}
